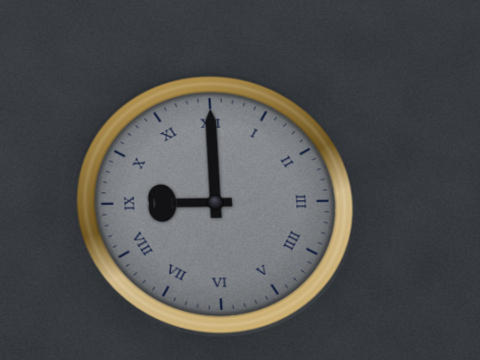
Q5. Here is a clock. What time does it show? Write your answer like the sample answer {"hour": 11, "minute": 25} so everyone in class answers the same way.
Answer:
{"hour": 9, "minute": 0}
